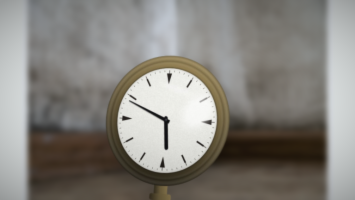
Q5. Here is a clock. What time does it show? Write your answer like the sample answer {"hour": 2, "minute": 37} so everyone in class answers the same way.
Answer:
{"hour": 5, "minute": 49}
